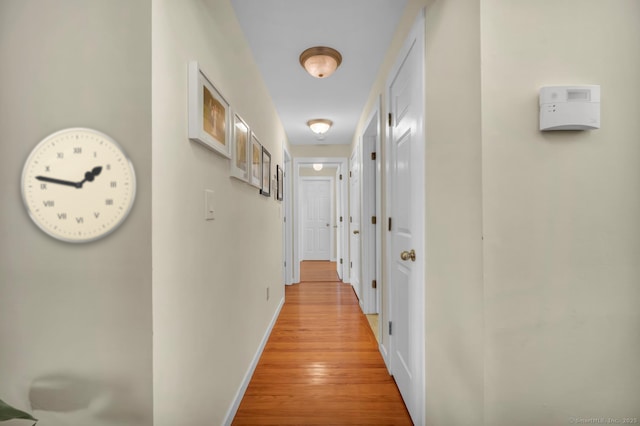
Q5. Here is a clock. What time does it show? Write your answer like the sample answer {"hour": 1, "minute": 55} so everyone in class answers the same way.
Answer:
{"hour": 1, "minute": 47}
